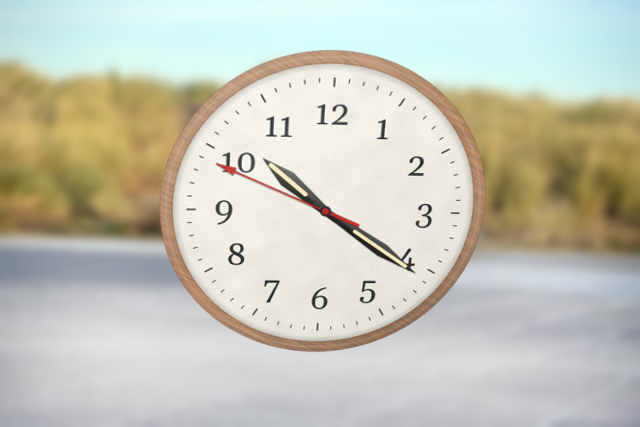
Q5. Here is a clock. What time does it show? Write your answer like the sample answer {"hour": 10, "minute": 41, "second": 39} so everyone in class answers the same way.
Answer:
{"hour": 10, "minute": 20, "second": 49}
